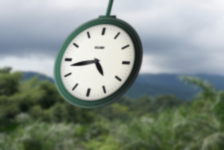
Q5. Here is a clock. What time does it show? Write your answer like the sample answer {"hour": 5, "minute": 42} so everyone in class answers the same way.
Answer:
{"hour": 4, "minute": 43}
